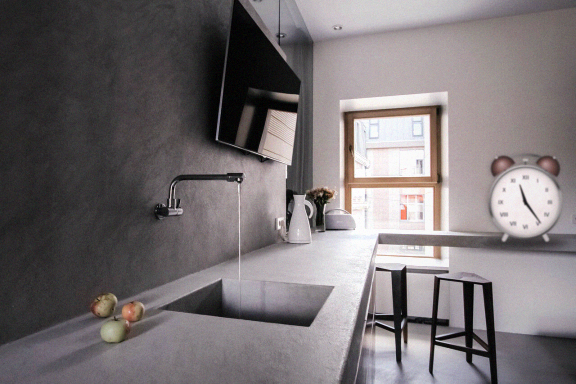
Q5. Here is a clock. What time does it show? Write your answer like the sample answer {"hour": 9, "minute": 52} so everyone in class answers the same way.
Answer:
{"hour": 11, "minute": 24}
